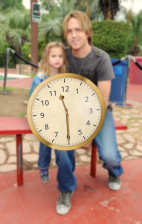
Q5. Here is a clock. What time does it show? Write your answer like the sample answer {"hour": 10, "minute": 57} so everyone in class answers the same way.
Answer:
{"hour": 11, "minute": 30}
